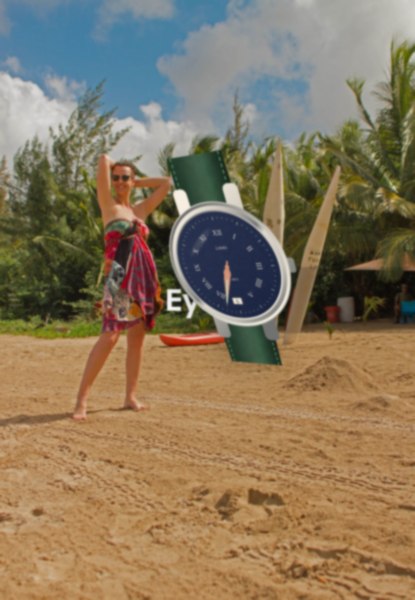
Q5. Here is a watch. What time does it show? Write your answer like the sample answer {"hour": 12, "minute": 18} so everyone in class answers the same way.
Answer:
{"hour": 6, "minute": 33}
